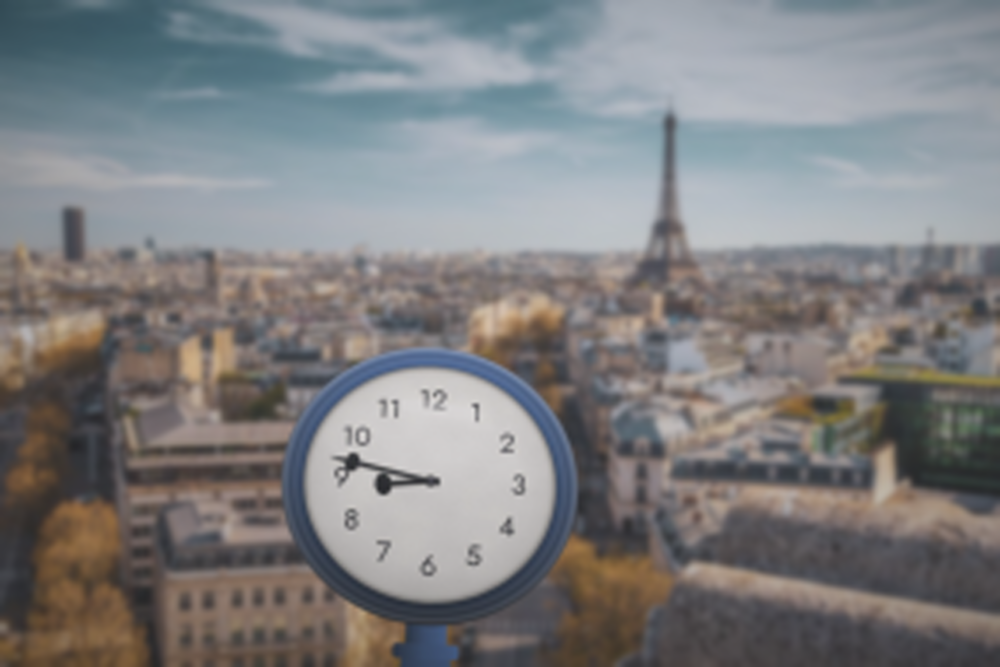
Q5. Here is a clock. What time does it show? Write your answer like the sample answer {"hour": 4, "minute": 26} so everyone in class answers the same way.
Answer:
{"hour": 8, "minute": 47}
